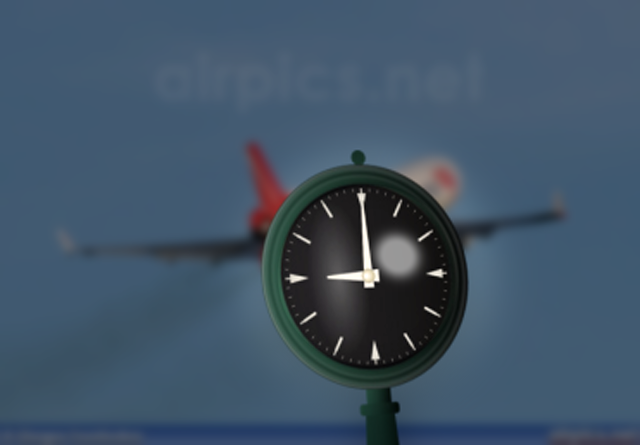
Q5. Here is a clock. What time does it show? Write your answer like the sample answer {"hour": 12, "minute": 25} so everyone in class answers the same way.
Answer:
{"hour": 9, "minute": 0}
